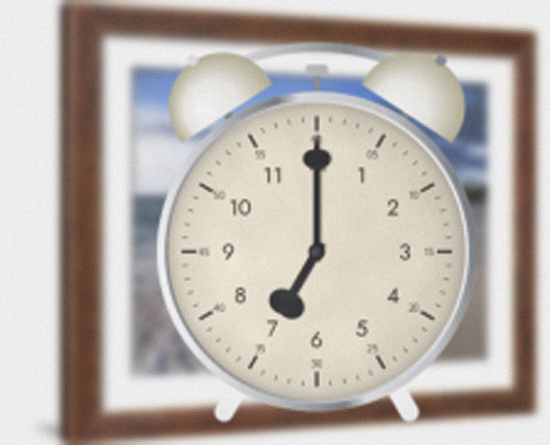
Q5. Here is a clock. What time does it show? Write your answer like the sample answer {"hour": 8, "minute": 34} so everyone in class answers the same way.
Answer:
{"hour": 7, "minute": 0}
